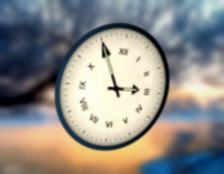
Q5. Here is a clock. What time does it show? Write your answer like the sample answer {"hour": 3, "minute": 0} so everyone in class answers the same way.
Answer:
{"hour": 2, "minute": 55}
